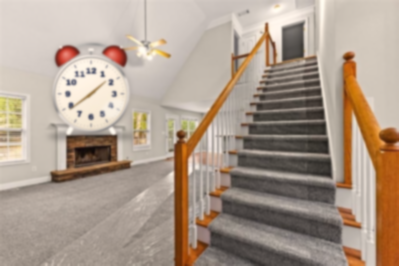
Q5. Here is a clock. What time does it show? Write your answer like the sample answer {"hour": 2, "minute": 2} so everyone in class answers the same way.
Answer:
{"hour": 1, "minute": 39}
